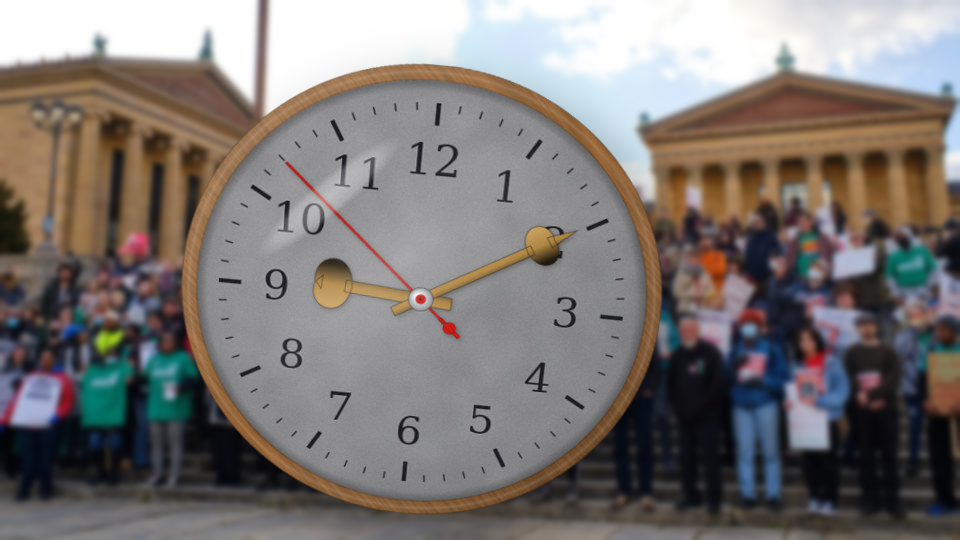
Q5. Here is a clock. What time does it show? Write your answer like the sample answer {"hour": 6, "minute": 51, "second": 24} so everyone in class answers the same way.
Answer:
{"hour": 9, "minute": 9, "second": 52}
